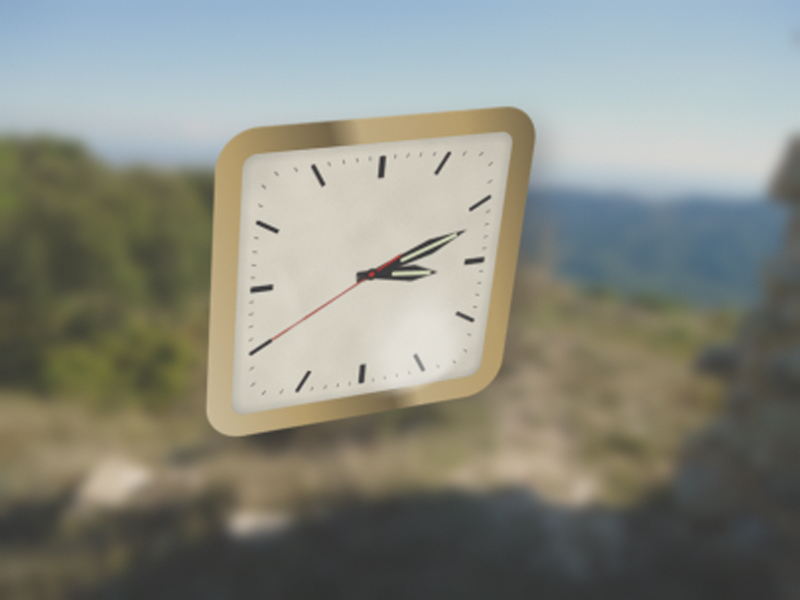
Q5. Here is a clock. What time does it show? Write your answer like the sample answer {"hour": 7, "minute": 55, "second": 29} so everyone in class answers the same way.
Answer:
{"hour": 3, "minute": 11, "second": 40}
